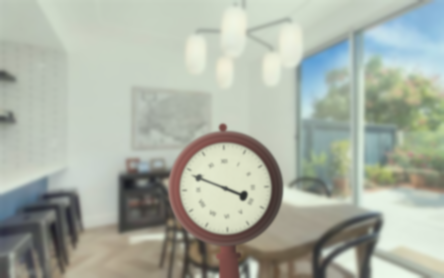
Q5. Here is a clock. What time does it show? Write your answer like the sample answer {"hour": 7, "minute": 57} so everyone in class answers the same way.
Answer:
{"hour": 3, "minute": 49}
